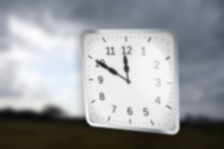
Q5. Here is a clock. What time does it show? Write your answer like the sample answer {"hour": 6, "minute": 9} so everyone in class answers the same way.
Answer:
{"hour": 11, "minute": 50}
